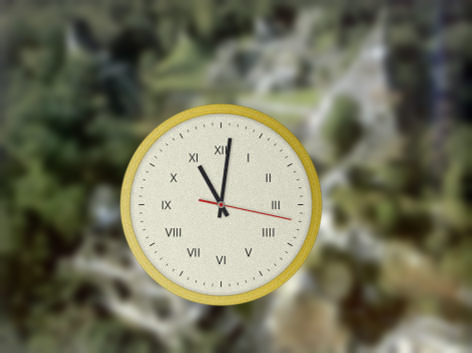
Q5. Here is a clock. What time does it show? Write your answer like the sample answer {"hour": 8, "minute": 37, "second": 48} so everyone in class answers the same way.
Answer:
{"hour": 11, "minute": 1, "second": 17}
